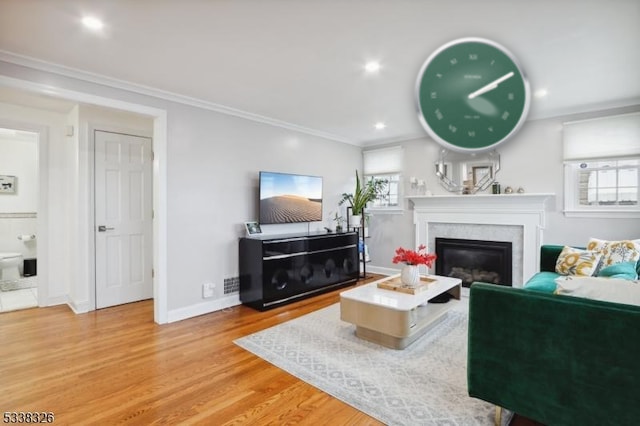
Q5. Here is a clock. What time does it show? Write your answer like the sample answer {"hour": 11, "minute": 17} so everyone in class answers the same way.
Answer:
{"hour": 2, "minute": 10}
